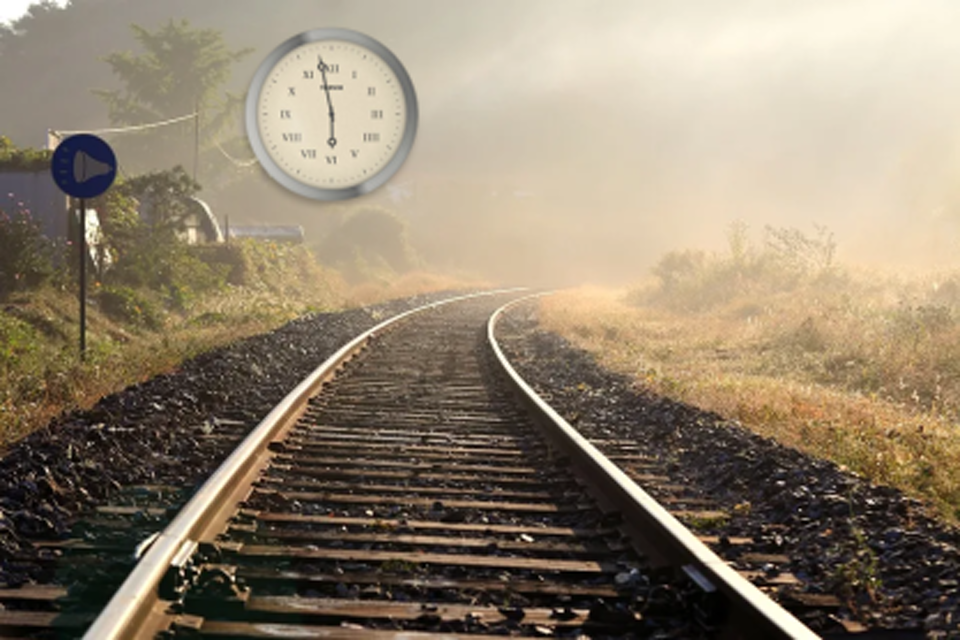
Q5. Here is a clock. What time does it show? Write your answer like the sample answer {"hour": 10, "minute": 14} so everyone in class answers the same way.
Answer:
{"hour": 5, "minute": 58}
